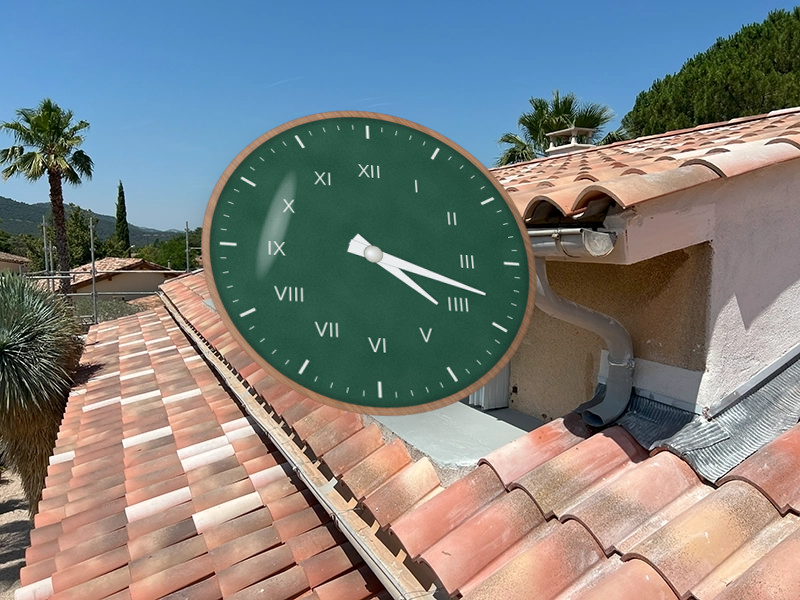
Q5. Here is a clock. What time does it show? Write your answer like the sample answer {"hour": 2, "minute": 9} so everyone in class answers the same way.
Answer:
{"hour": 4, "minute": 18}
